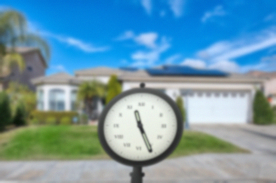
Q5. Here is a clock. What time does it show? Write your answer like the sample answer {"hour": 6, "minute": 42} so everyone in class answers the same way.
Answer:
{"hour": 11, "minute": 26}
